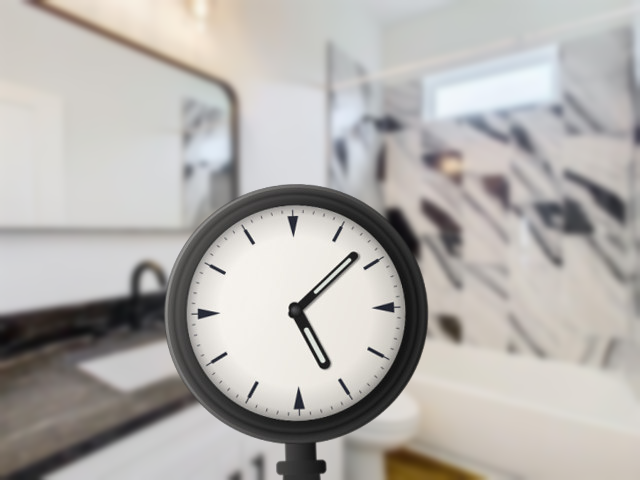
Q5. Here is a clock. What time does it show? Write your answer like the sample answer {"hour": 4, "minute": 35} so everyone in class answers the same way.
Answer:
{"hour": 5, "minute": 8}
